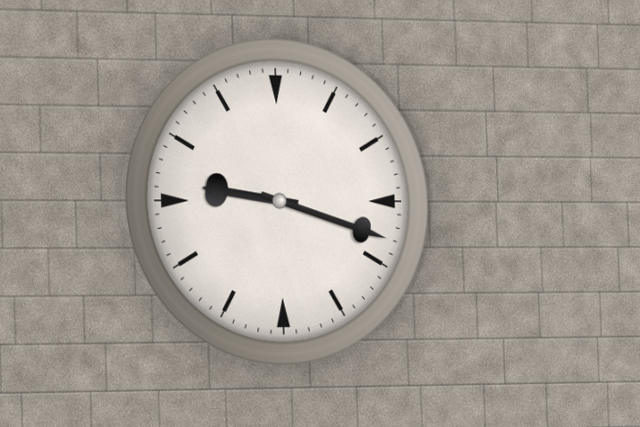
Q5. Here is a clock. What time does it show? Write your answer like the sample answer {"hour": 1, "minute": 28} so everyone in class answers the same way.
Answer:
{"hour": 9, "minute": 18}
